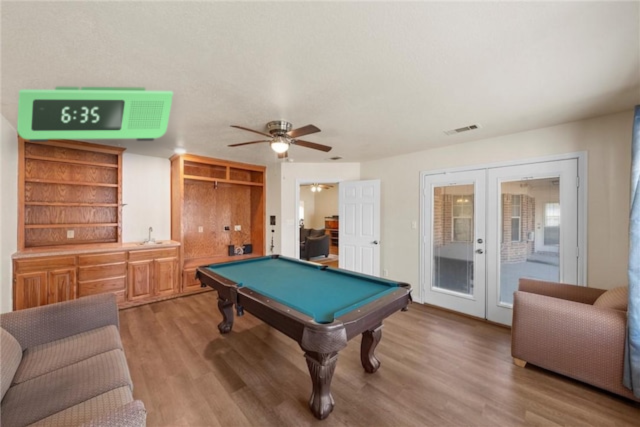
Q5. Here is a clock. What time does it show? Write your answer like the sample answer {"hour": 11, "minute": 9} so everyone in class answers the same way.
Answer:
{"hour": 6, "minute": 35}
